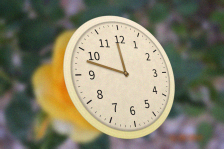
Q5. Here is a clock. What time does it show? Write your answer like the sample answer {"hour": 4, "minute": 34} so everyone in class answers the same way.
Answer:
{"hour": 11, "minute": 48}
